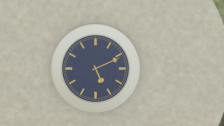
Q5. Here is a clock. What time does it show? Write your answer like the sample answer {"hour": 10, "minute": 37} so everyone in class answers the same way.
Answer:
{"hour": 5, "minute": 11}
